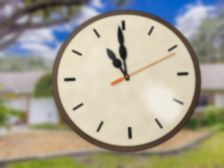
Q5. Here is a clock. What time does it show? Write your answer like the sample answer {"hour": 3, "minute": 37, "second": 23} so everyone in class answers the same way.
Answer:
{"hour": 10, "minute": 59, "second": 11}
